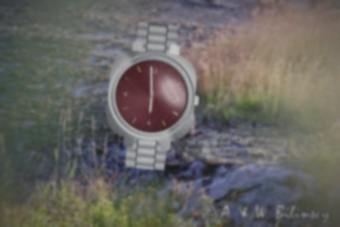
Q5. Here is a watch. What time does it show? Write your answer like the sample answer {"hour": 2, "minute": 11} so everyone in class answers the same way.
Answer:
{"hour": 5, "minute": 59}
